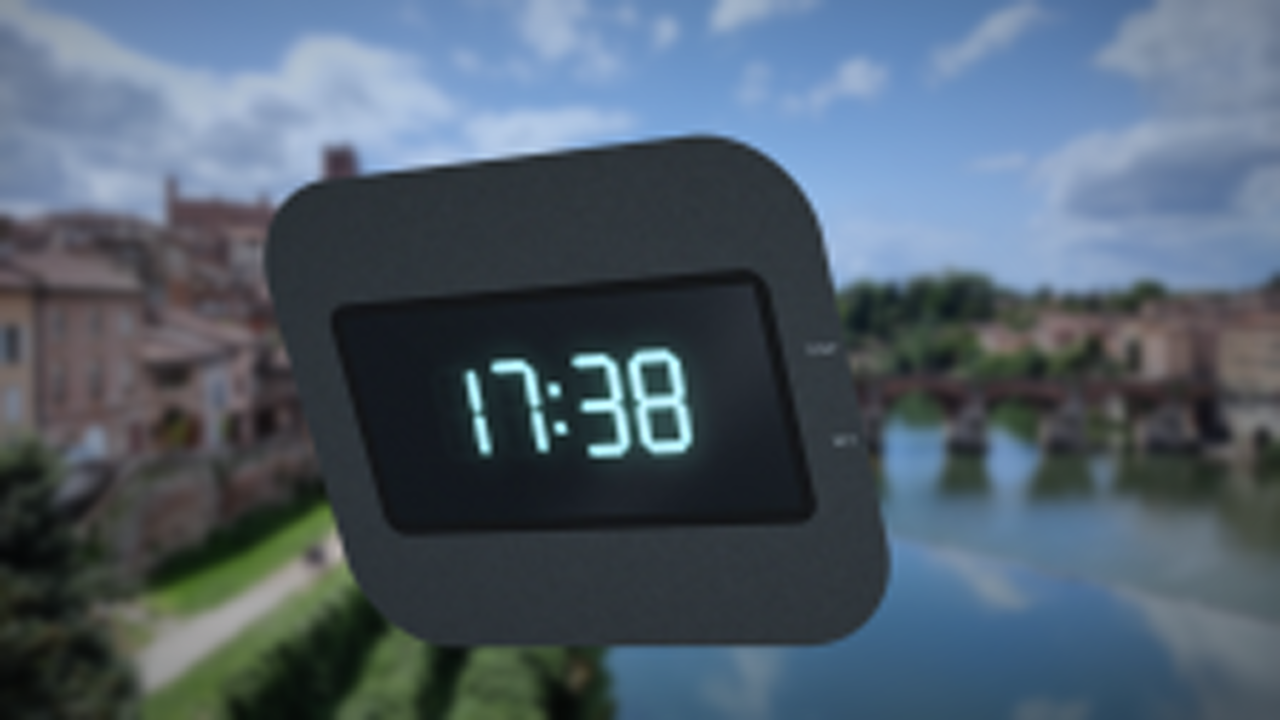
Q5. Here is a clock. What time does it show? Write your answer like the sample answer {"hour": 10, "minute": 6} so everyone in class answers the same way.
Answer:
{"hour": 17, "minute": 38}
